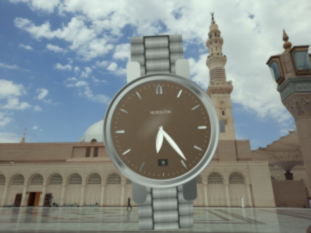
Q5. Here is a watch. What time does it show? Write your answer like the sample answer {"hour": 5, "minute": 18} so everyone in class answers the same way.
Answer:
{"hour": 6, "minute": 24}
